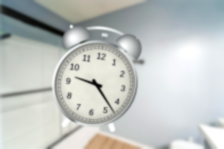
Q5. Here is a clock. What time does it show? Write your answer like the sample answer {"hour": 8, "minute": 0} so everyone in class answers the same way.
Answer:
{"hour": 9, "minute": 23}
